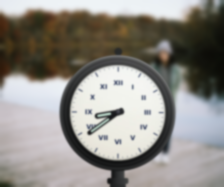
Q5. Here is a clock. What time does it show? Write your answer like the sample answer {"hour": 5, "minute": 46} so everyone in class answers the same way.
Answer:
{"hour": 8, "minute": 39}
